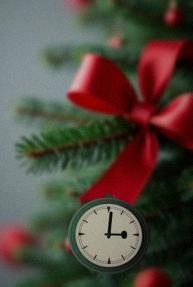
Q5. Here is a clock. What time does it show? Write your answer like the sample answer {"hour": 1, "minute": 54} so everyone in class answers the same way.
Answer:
{"hour": 3, "minute": 1}
